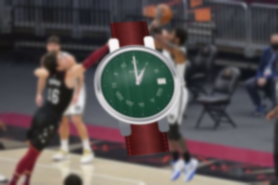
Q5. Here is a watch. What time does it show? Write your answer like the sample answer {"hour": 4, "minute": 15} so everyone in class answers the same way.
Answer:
{"hour": 1, "minute": 0}
